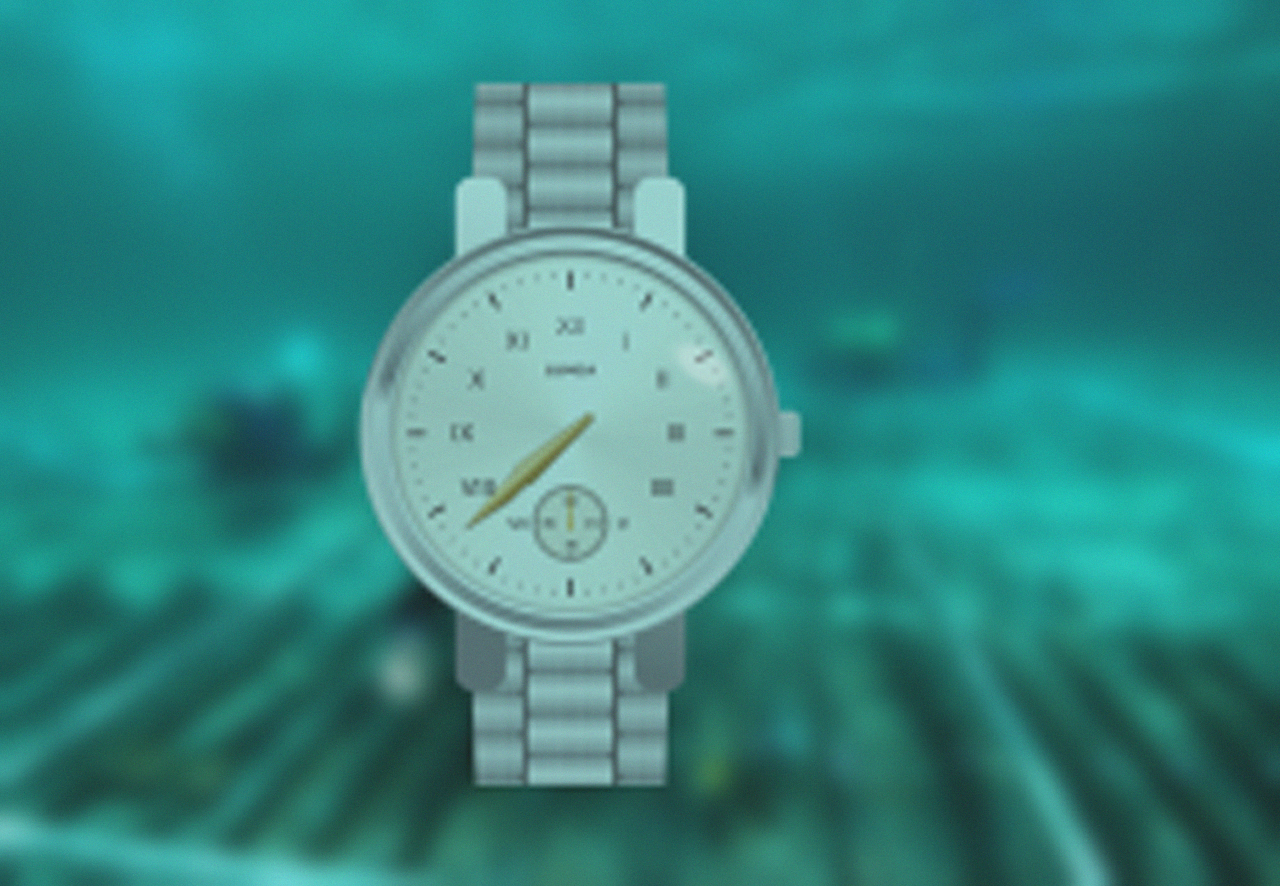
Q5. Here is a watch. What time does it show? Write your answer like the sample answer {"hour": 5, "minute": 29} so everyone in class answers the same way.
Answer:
{"hour": 7, "minute": 38}
